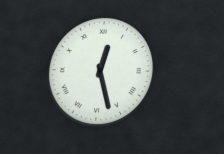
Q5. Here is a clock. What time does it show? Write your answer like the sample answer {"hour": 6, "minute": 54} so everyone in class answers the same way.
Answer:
{"hour": 12, "minute": 27}
